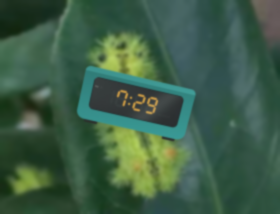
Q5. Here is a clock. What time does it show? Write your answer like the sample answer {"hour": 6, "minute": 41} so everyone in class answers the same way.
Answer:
{"hour": 7, "minute": 29}
